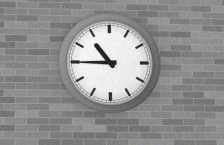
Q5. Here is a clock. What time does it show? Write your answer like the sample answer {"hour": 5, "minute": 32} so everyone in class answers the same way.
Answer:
{"hour": 10, "minute": 45}
